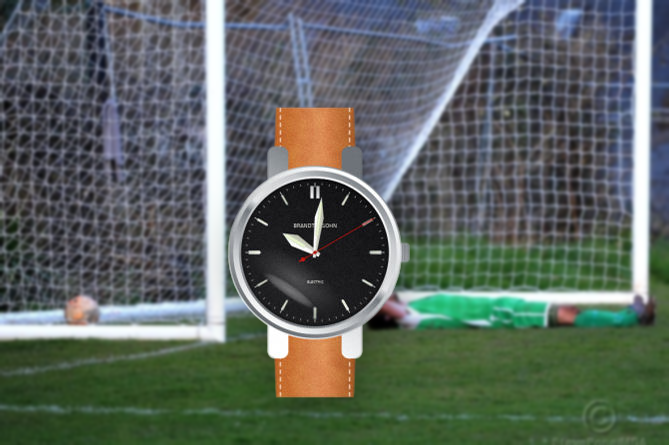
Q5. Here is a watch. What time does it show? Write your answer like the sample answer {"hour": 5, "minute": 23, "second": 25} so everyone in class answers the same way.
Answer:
{"hour": 10, "minute": 1, "second": 10}
